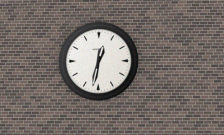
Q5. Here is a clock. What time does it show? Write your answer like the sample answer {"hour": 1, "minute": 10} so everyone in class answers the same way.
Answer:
{"hour": 12, "minute": 32}
